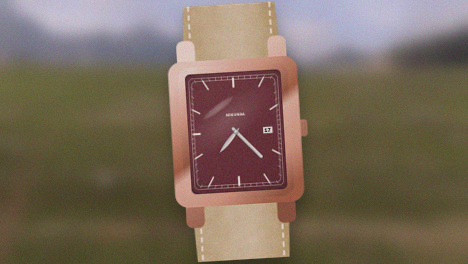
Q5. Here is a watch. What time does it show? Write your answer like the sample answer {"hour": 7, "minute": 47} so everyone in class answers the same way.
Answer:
{"hour": 7, "minute": 23}
